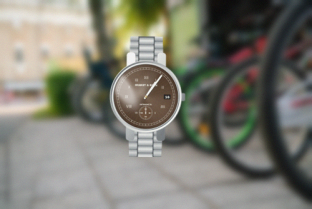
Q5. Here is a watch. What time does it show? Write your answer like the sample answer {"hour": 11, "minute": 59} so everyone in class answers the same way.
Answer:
{"hour": 1, "minute": 6}
